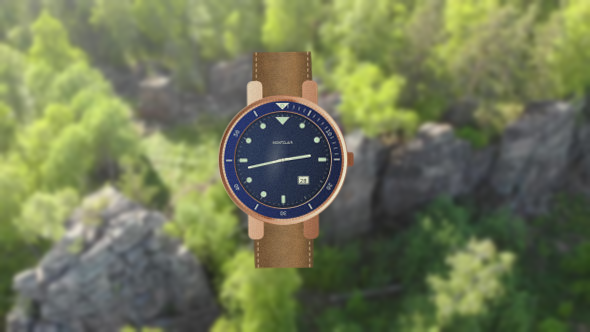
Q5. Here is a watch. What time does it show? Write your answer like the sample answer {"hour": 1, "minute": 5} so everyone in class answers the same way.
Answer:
{"hour": 2, "minute": 43}
